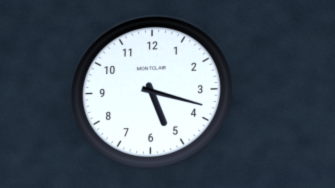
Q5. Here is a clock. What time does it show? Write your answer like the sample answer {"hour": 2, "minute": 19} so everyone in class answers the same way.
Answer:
{"hour": 5, "minute": 18}
